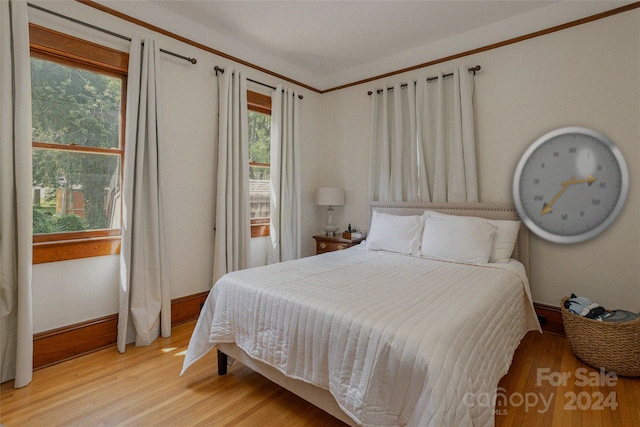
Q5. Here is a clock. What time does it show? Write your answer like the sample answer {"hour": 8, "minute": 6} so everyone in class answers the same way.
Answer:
{"hour": 2, "minute": 36}
